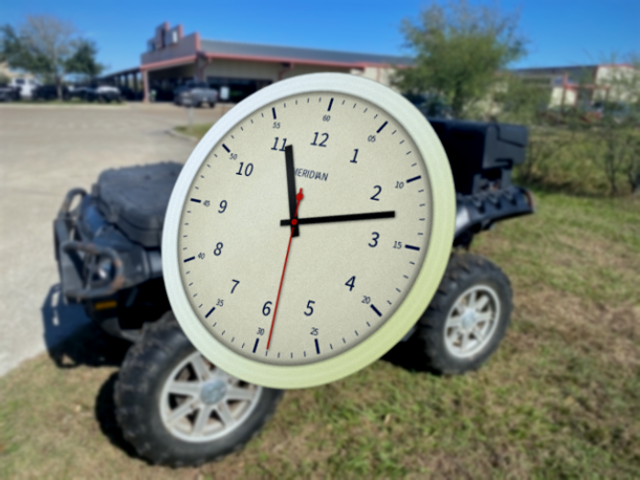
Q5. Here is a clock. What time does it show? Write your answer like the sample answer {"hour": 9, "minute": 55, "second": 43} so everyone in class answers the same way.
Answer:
{"hour": 11, "minute": 12, "second": 29}
